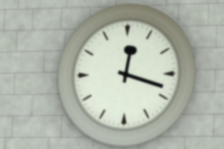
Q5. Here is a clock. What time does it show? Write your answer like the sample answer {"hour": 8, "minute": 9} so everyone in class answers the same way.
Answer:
{"hour": 12, "minute": 18}
